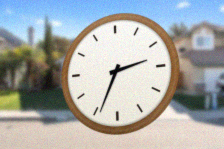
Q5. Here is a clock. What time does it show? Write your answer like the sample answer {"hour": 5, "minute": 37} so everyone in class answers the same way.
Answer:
{"hour": 2, "minute": 34}
